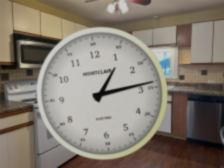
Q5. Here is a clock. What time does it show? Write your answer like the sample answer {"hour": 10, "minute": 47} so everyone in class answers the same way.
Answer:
{"hour": 1, "minute": 14}
